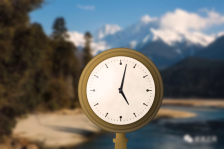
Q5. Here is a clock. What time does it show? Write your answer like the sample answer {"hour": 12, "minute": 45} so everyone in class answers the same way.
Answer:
{"hour": 5, "minute": 2}
